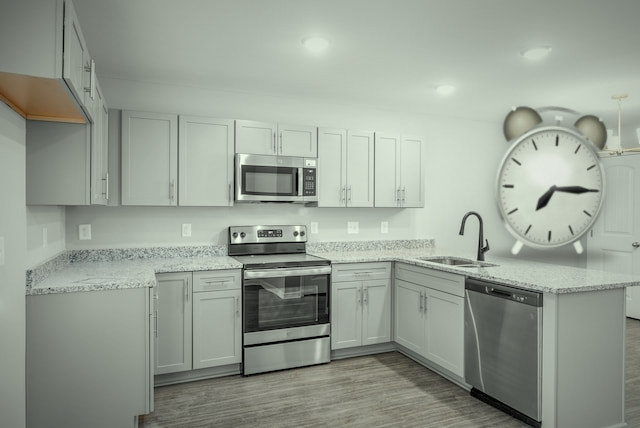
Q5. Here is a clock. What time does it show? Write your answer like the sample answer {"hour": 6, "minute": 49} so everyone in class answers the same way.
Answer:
{"hour": 7, "minute": 15}
